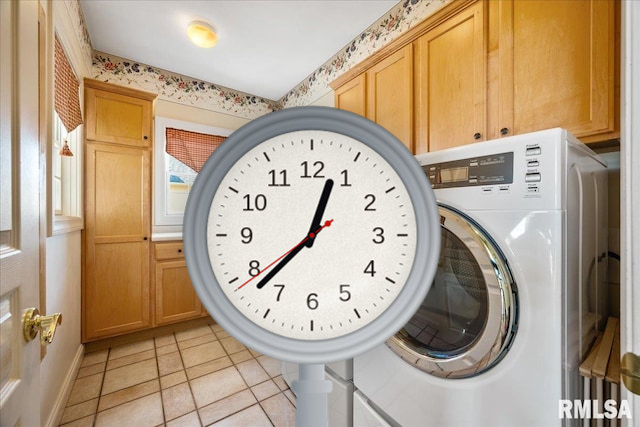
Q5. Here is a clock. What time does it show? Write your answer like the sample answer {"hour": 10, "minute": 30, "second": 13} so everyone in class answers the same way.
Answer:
{"hour": 12, "minute": 37, "second": 39}
